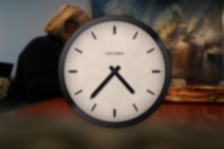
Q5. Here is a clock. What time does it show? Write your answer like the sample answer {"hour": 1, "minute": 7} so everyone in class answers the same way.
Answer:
{"hour": 4, "minute": 37}
